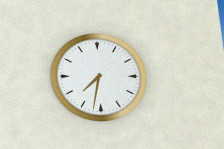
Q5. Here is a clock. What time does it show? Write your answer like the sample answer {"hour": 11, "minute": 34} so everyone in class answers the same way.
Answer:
{"hour": 7, "minute": 32}
